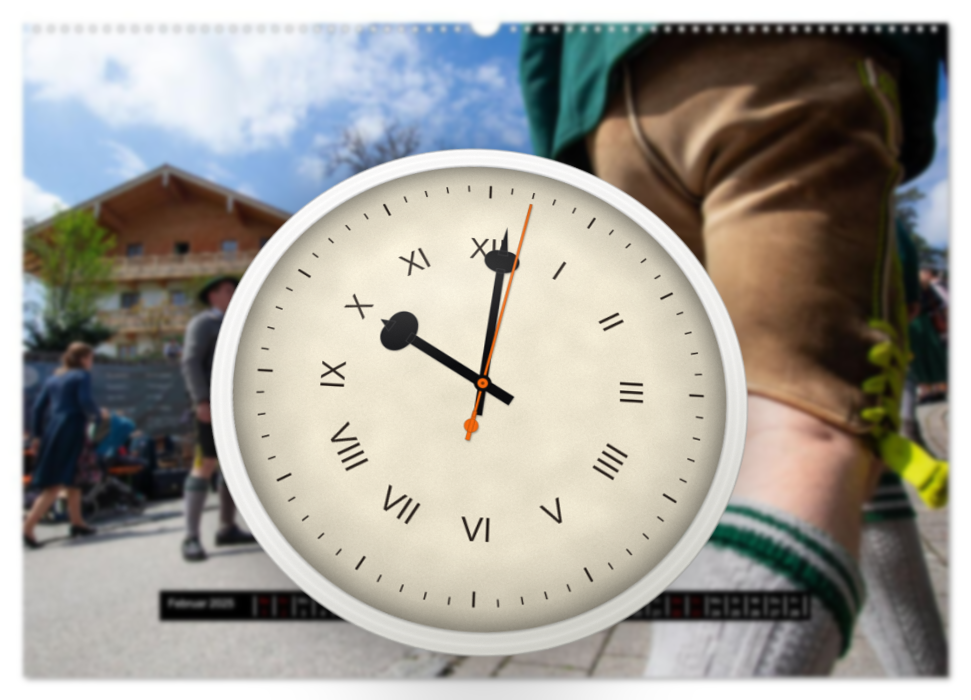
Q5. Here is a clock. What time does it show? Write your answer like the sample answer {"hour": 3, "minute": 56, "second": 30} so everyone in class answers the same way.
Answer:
{"hour": 10, "minute": 1, "second": 2}
